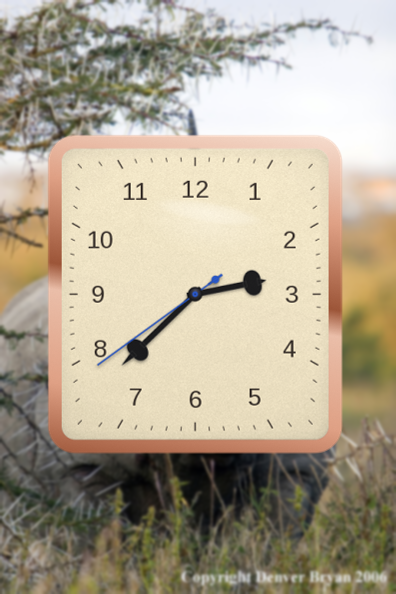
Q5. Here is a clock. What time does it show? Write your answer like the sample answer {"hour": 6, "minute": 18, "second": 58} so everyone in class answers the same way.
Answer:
{"hour": 2, "minute": 37, "second": 39}
